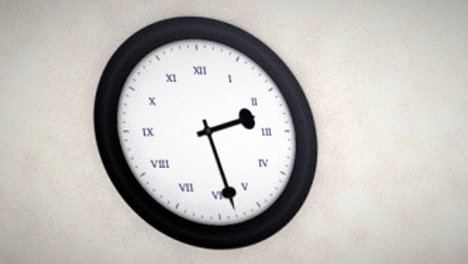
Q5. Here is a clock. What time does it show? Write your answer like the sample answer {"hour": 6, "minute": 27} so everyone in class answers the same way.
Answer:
{"hour": 2, "minute": 28}
